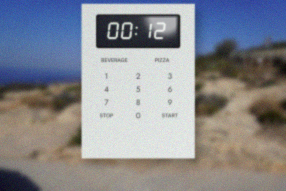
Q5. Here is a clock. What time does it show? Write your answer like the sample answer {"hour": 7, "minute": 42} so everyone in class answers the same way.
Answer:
{"hour": 0, "minute": 12}
